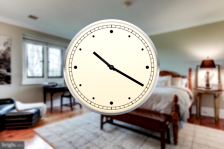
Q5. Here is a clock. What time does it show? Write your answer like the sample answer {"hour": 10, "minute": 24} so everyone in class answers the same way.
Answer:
{"hour": 10, "minute": 20}
